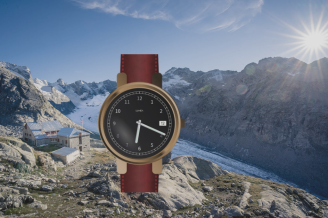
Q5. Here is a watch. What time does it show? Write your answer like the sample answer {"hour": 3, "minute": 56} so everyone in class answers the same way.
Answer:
{"hour": 6, "minute": 19}
